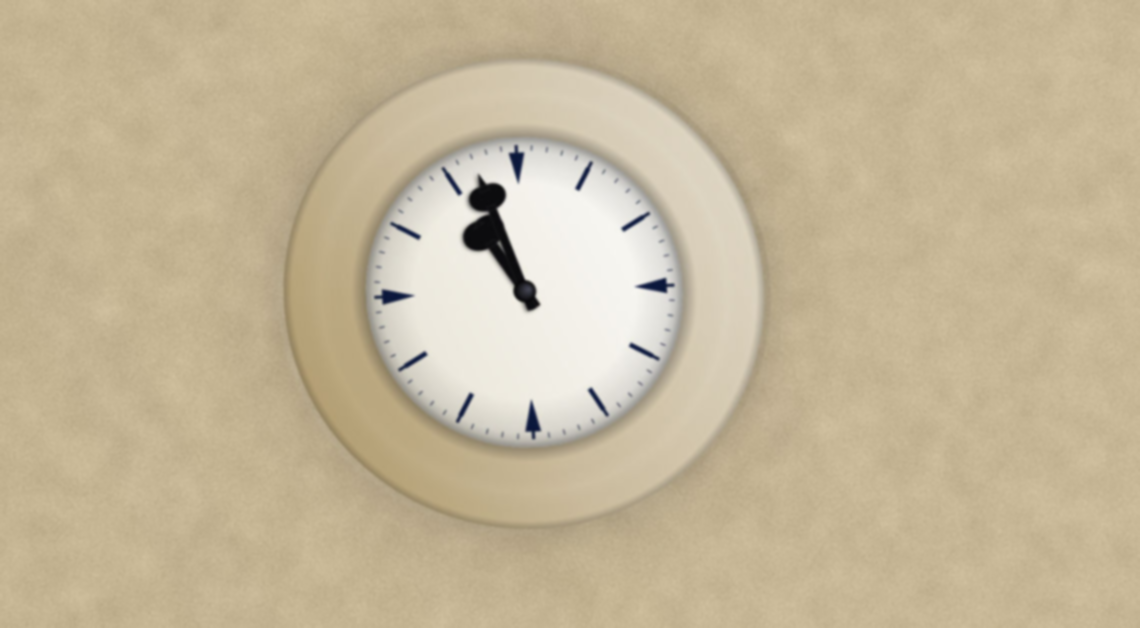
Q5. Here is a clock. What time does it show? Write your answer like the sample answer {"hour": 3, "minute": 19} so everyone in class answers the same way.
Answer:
{"hour": 10, "minute": 57}
